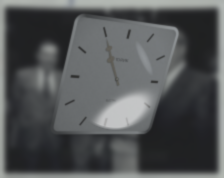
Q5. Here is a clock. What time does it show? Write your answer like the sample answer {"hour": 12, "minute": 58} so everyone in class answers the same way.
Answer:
{"hour": 10, "minute": 55}
